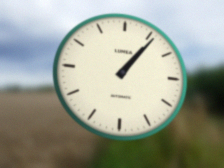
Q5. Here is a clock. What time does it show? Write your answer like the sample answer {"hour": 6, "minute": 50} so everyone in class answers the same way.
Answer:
{"hour": 1, "minute": 6}
